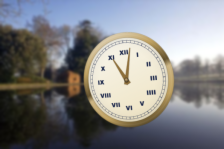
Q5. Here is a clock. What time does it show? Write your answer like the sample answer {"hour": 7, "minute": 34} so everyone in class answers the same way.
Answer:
{"hour": 11, "minute": 2}
